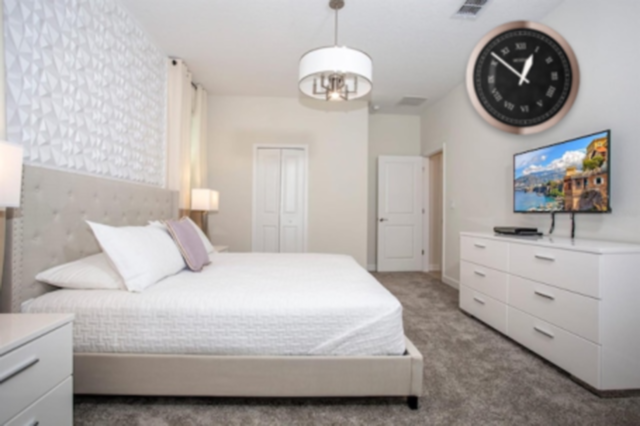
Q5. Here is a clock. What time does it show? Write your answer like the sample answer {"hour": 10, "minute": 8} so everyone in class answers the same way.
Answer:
{"hour": 12, "minute": 52}
